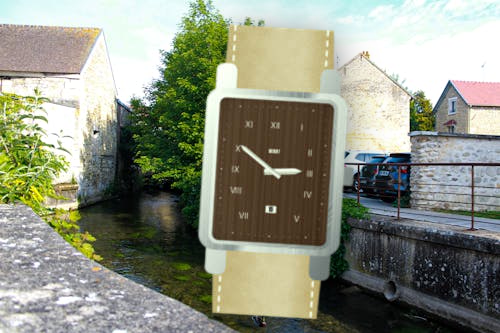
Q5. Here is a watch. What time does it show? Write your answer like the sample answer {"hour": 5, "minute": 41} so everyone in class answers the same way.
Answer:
{"hour": 2, "minute": 51}
